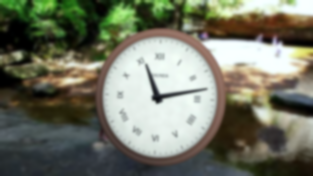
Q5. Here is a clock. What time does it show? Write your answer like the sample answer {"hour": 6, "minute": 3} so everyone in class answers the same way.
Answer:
{"hour": 11, "minute": 13}
